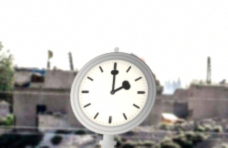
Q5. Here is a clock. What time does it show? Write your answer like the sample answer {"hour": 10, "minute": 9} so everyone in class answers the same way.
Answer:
{"hour": 2, "minute": 0}
